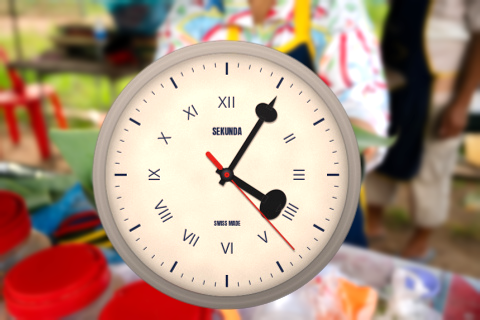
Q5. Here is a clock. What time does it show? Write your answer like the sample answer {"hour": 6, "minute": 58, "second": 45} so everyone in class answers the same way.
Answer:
{"hour": 4, "minute": 5, "second": 23}
